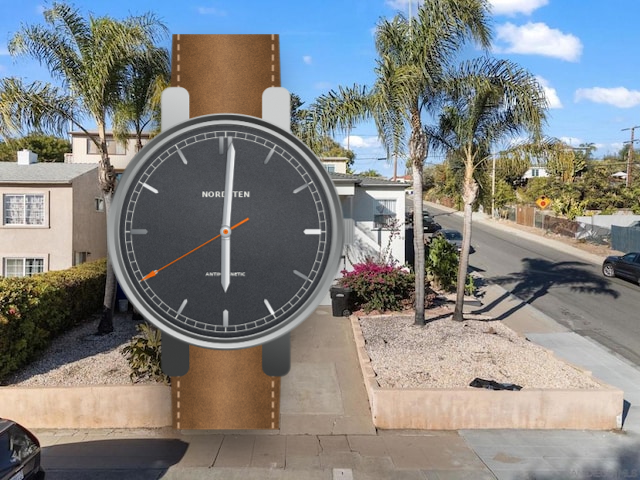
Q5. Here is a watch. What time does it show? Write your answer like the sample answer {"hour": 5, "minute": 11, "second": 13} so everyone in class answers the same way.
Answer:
{"hour": 6, "minute": 0, "second": 40}
